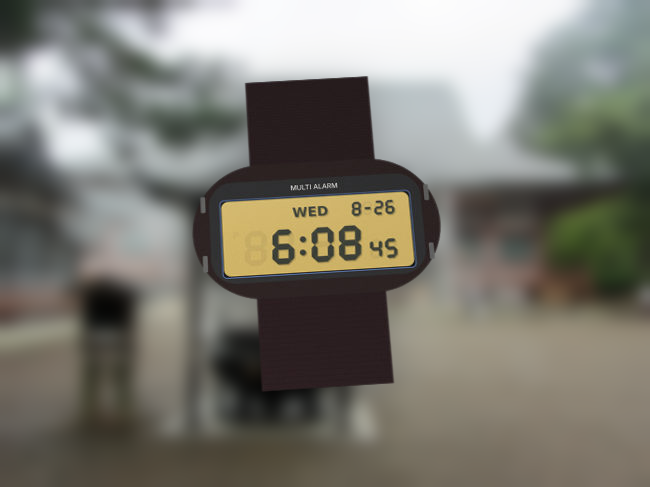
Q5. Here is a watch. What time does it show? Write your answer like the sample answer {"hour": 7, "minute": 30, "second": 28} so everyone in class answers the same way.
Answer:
{"hour": 6, "minute": 8, "second": 45}
